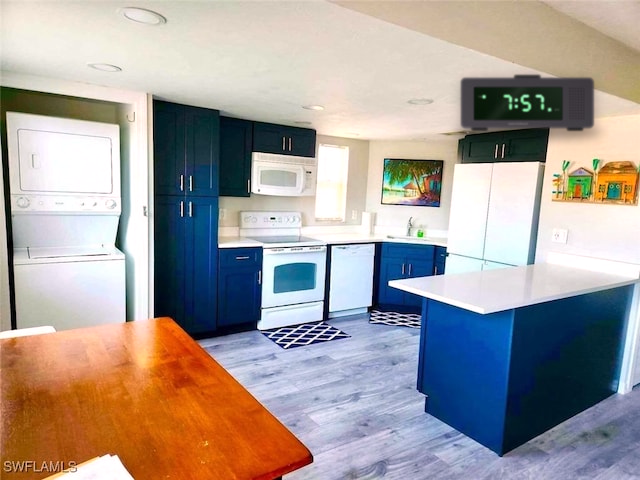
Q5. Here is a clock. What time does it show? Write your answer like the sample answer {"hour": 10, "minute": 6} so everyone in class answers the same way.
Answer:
{"hour": 7, "minute": 57}
